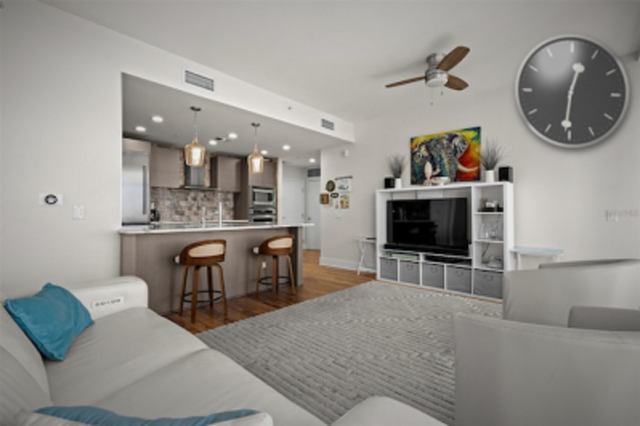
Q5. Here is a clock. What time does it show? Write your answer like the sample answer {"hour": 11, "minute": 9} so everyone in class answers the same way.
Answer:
{"hour": 12, "minute": 31}
